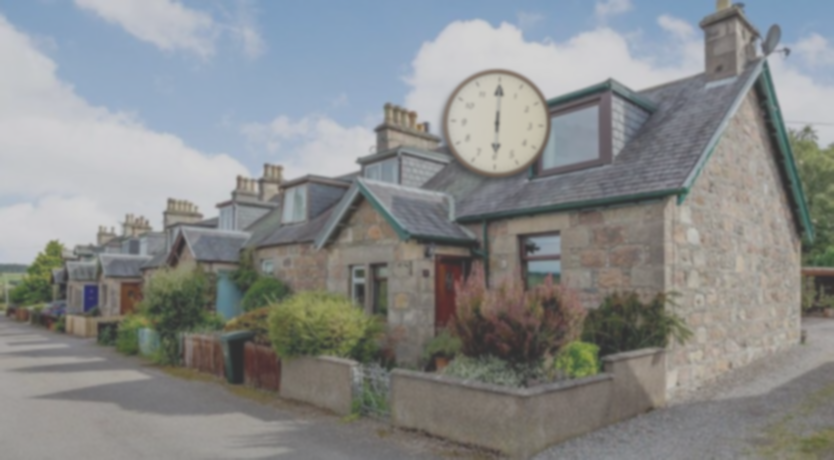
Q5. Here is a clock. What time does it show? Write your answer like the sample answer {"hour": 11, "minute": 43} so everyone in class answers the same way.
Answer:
{"hour": 6, "minute": 0}
